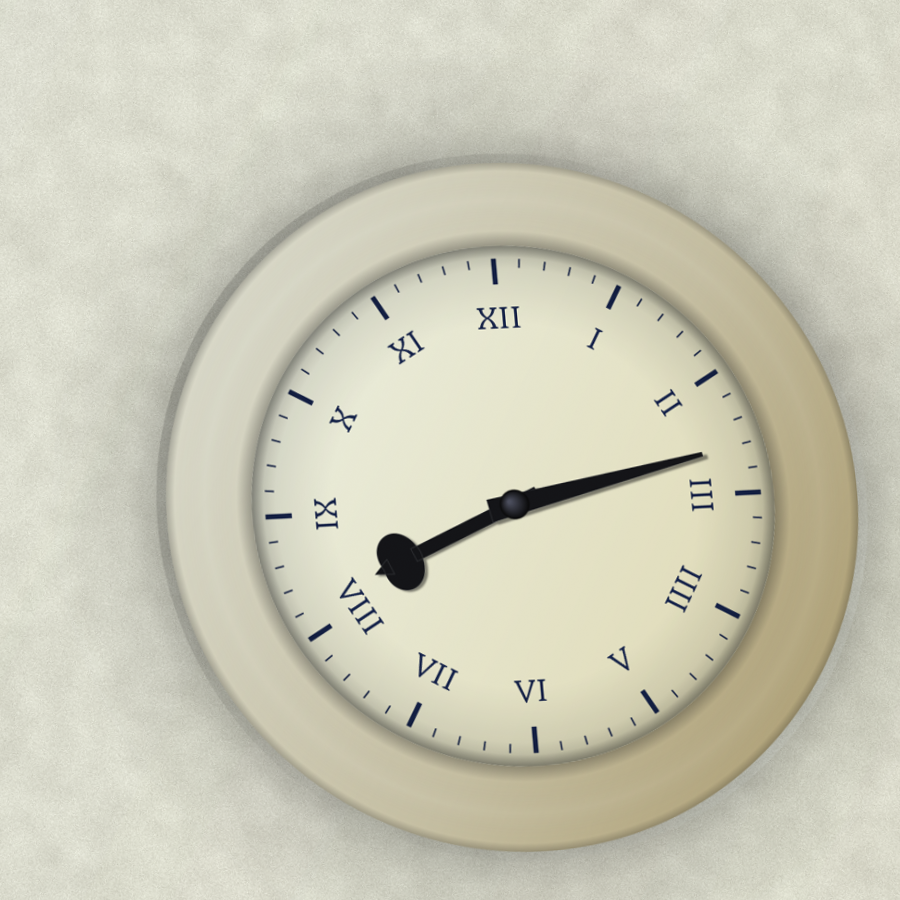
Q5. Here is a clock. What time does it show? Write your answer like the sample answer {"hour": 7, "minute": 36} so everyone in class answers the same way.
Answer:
{"hour": 8, "minute": 13}
